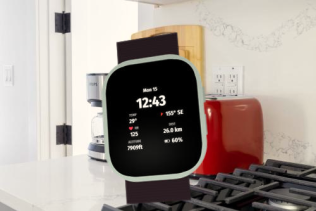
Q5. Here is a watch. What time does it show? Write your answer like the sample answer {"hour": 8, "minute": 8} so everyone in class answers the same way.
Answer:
{"hour": 12, "minute": 43}
